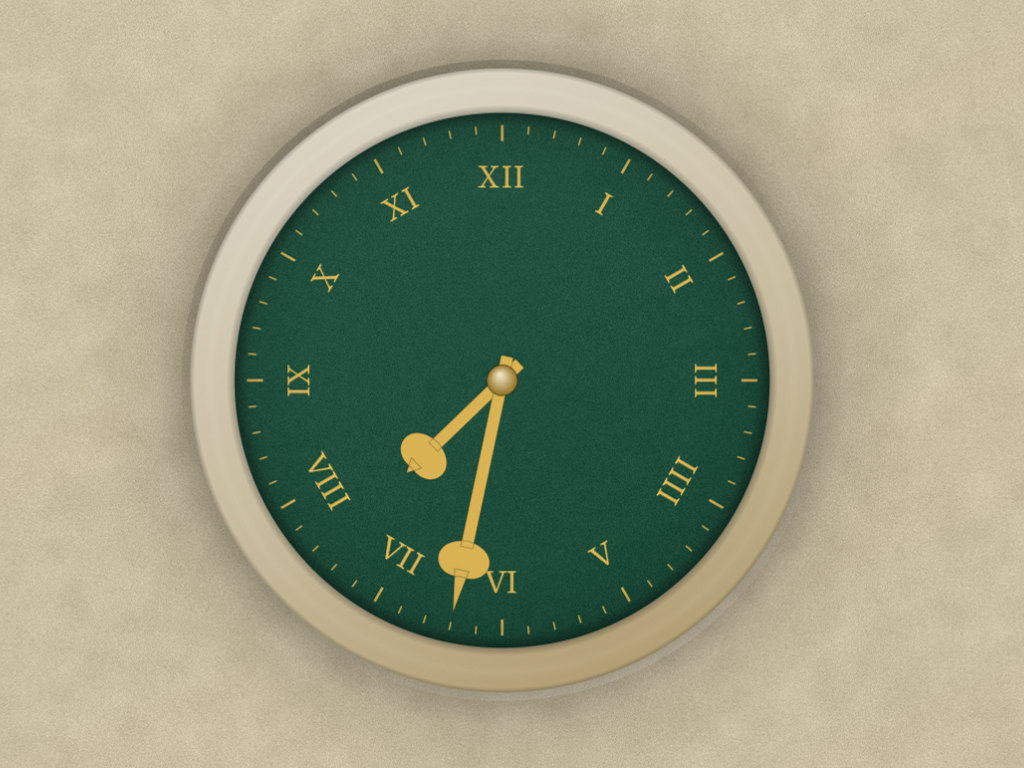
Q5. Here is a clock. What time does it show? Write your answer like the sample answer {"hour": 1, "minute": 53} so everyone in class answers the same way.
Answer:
{"hour": 7, "minute": 32}
